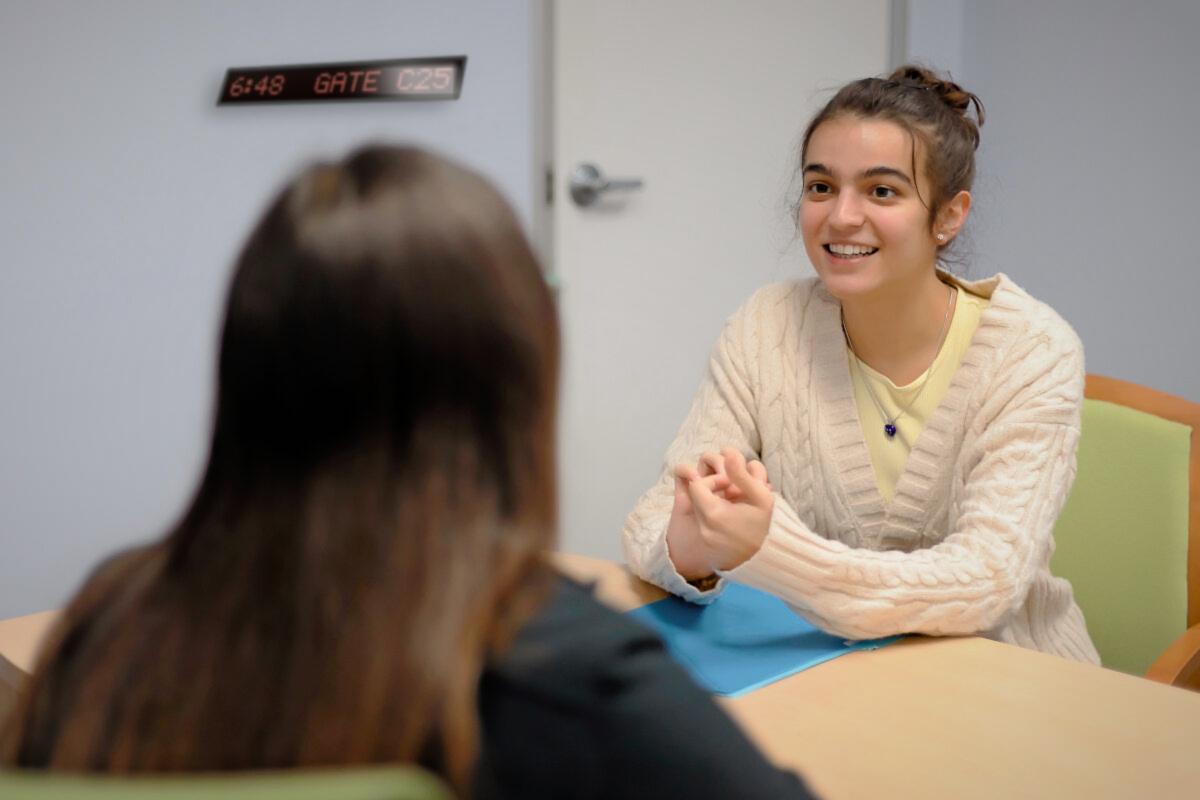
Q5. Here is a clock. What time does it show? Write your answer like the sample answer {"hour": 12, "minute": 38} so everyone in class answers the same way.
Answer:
{"hour": 6, "minute": 48}
